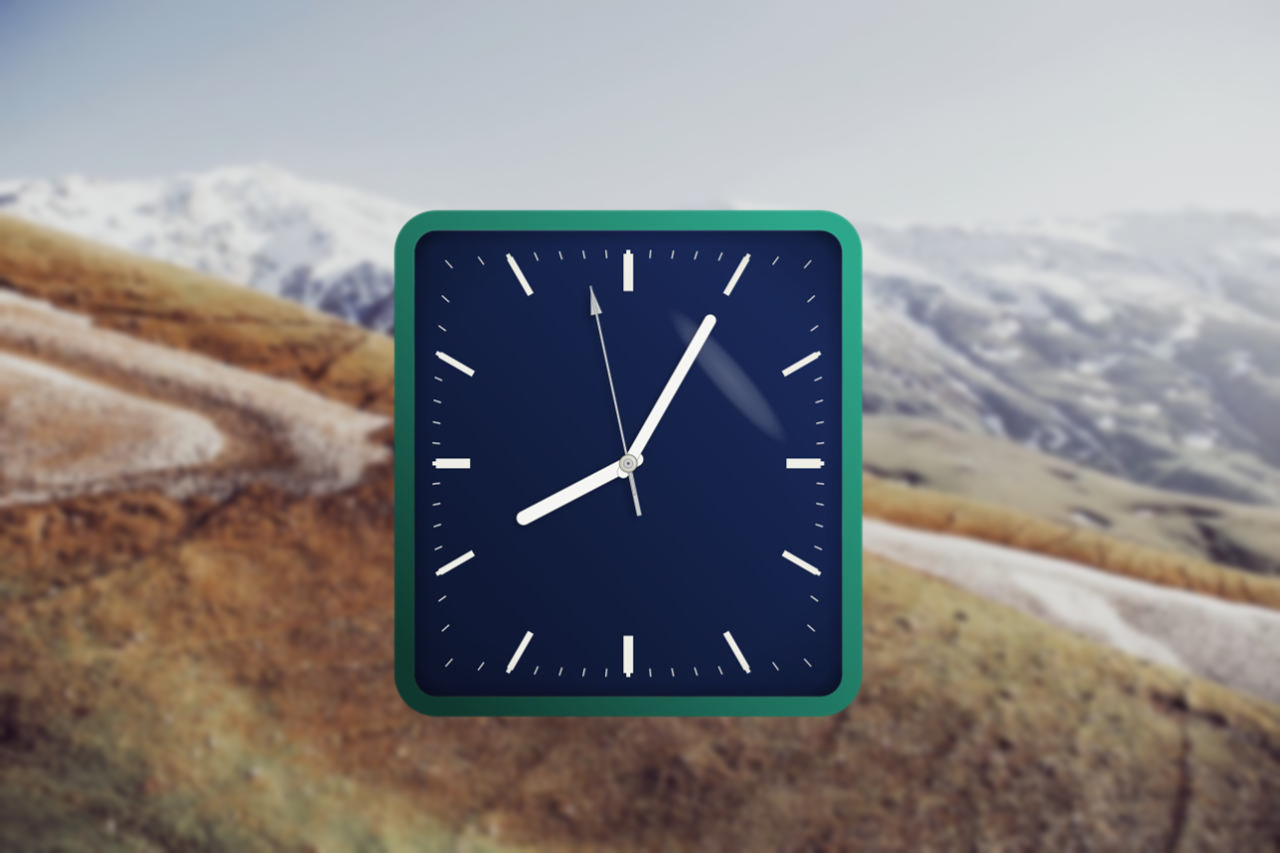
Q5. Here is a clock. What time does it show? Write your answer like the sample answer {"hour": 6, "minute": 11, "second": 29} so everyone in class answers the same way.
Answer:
{"hour": 8, "minute": 4, "second": 58}
